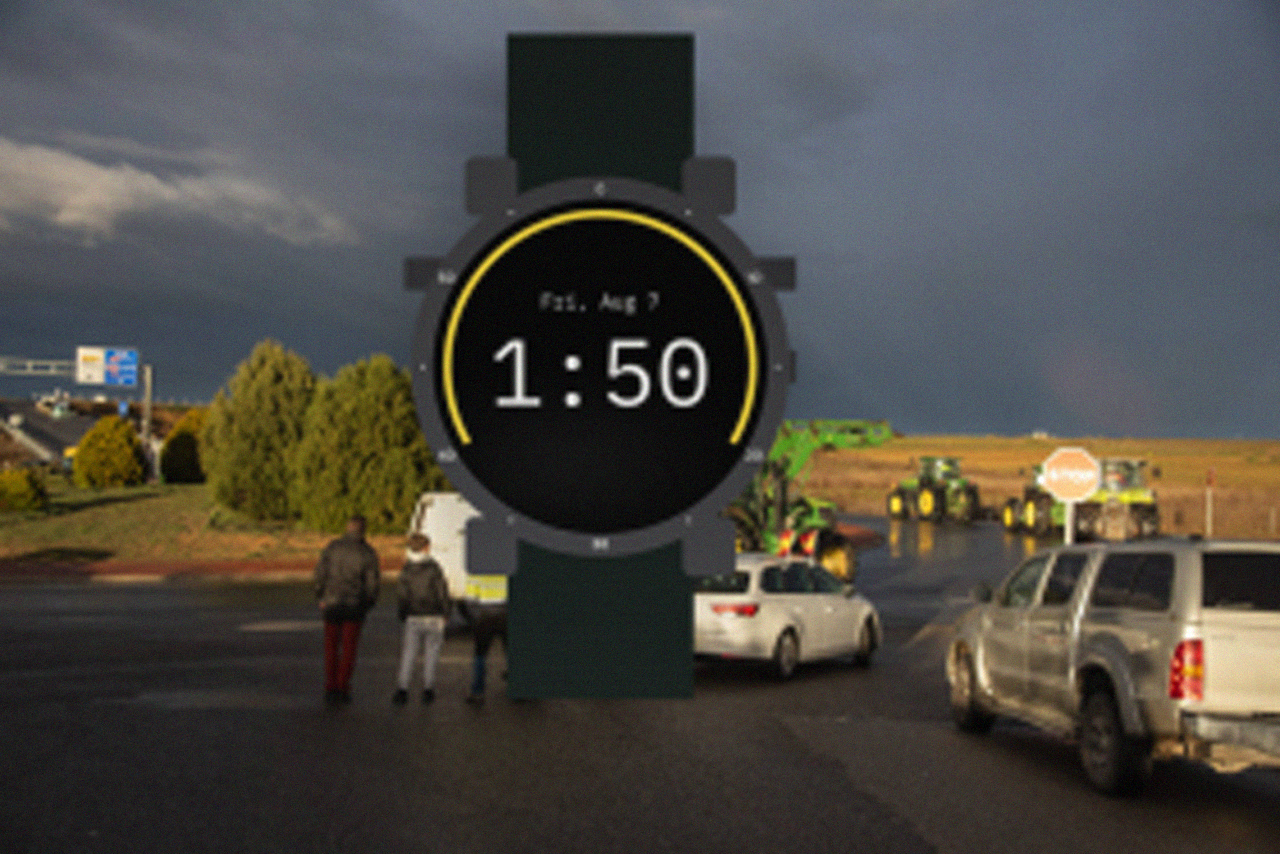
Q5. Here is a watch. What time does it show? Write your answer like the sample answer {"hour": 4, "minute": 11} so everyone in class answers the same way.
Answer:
{"hour": 1, "minute": 50}
